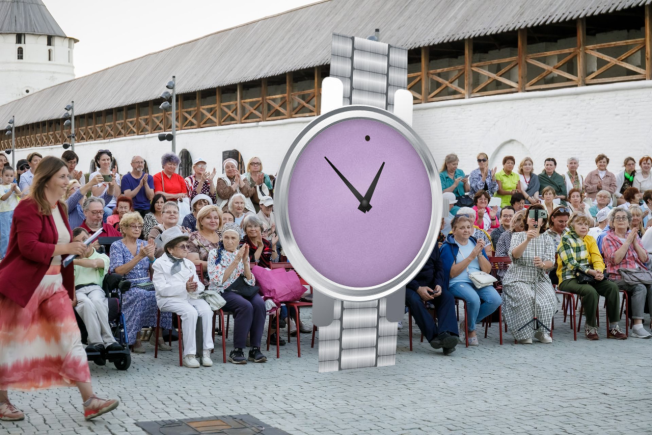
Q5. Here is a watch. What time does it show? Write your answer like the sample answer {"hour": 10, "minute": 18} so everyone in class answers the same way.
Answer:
{"hour": 12, "minute": 52}
